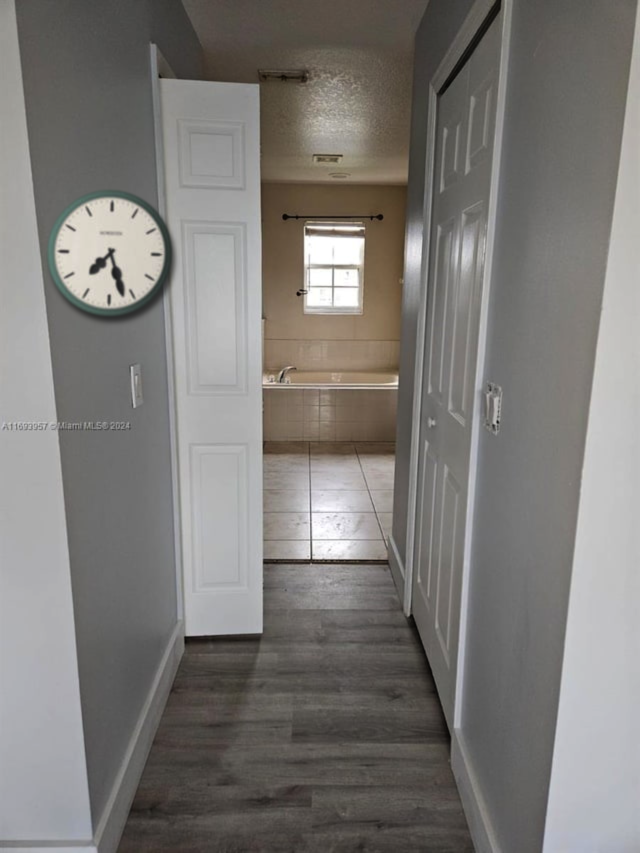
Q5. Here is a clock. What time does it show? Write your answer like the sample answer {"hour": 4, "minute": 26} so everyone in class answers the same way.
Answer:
{"hour": 7, "minute": 27}
